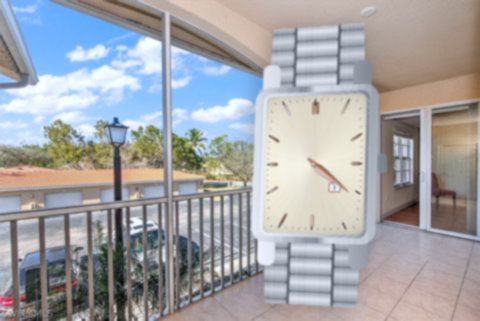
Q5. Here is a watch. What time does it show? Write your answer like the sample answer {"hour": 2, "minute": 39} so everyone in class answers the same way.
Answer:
{"hour": 4, "minute": 21}
